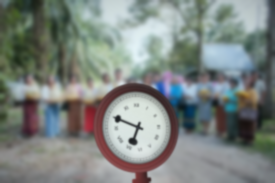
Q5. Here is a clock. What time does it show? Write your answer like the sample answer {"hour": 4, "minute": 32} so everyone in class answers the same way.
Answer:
{"hour": 6, "minute": 49}
